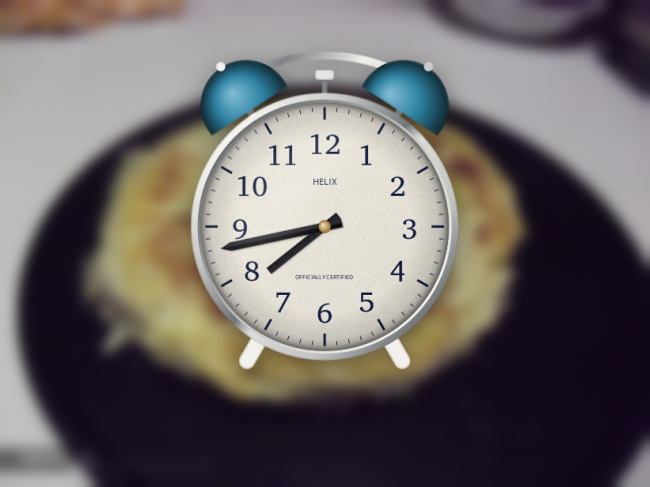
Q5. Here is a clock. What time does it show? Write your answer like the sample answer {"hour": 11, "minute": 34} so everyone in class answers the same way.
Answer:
{"hour": 7, "minute": 43}
